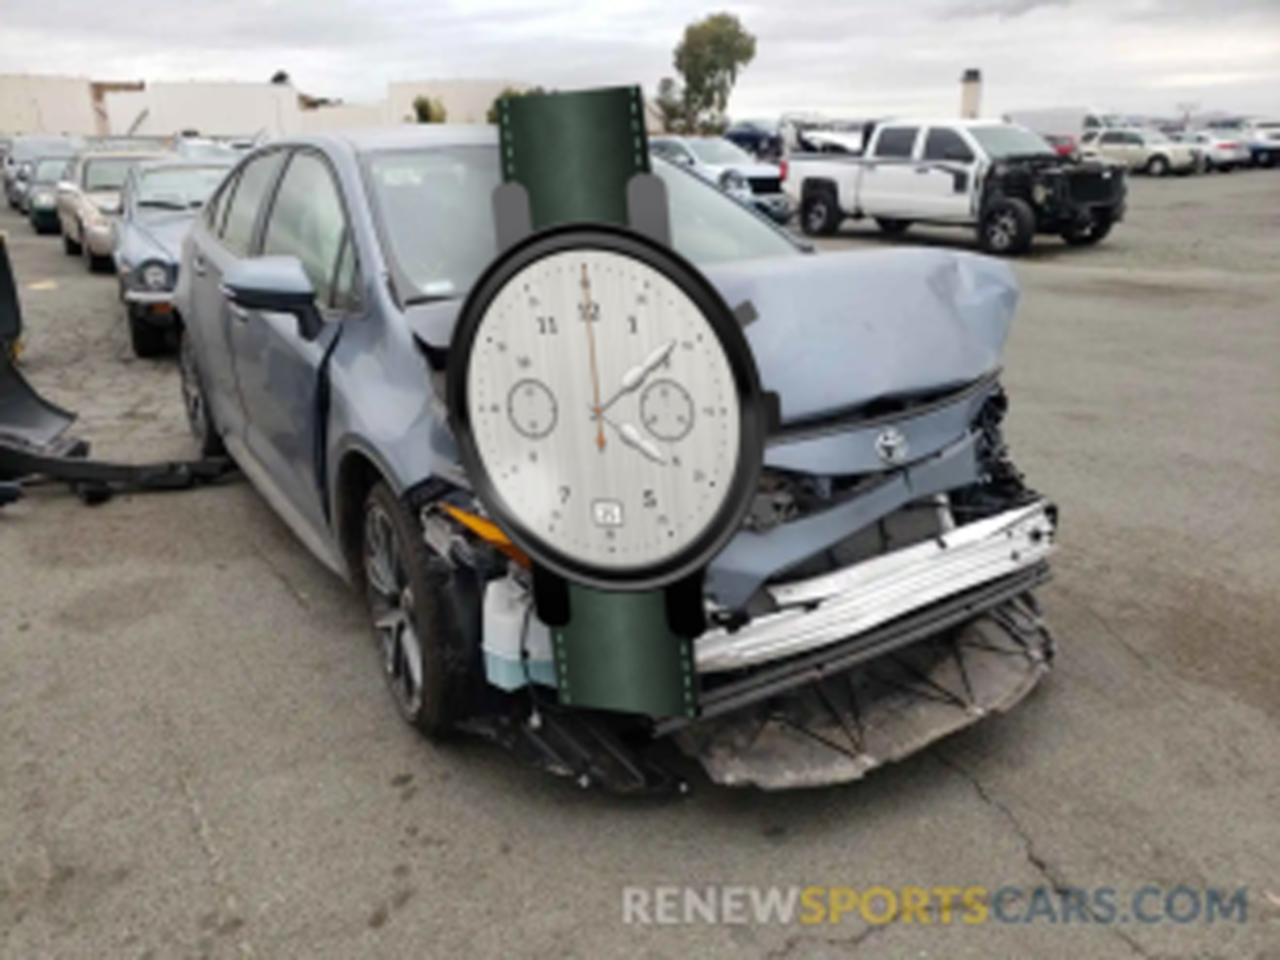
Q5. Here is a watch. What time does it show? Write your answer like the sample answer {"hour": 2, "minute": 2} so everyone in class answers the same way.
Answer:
{"hour": 4, "minute": 9}
